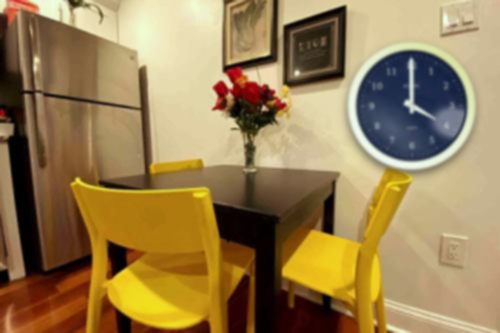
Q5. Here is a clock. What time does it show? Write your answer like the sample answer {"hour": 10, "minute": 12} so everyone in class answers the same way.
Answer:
{"hour": 4, "minute": 0}
